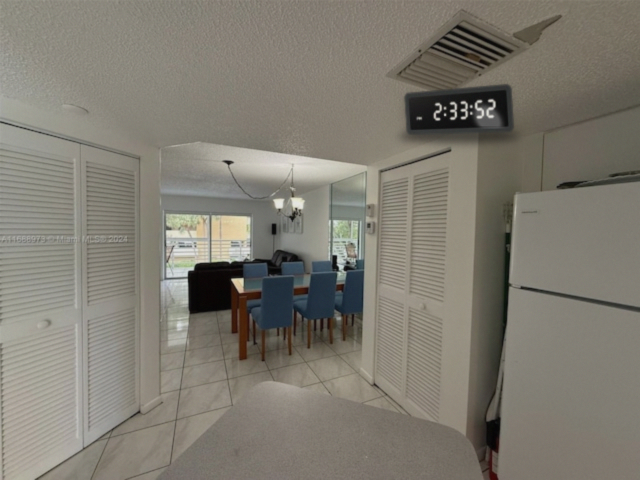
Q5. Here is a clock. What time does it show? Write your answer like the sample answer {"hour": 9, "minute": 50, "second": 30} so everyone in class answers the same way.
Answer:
{"hour": 2, "minute": 33, "second": 52}
